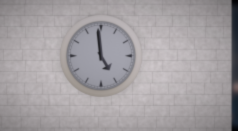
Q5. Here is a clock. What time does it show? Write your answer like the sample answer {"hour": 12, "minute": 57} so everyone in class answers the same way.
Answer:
{"hour": 4, "minute": 59}
